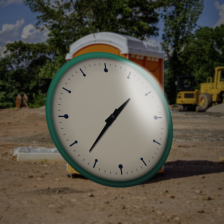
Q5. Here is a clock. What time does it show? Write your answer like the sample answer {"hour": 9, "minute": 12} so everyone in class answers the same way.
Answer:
{"hour": 1, "minute": 37}
